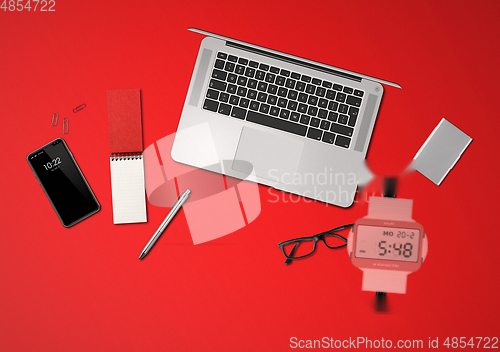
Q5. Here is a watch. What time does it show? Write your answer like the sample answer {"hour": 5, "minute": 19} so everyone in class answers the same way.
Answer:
{"hour": 5, "minute": 48}
